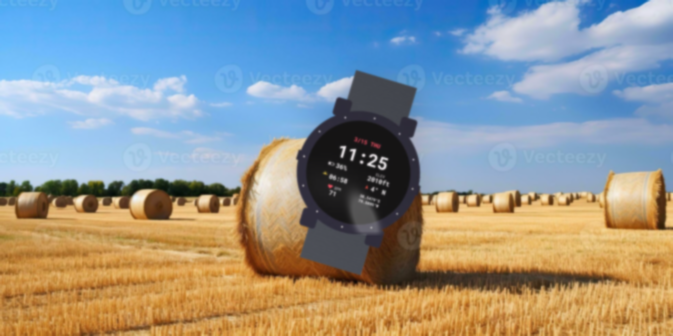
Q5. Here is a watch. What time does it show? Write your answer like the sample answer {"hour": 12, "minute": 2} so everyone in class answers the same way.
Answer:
{"hour": 11, "minute": 25}
